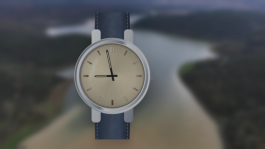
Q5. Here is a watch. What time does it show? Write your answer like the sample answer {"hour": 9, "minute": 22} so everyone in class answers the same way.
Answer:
{"hour": 8, "minute": 58}
